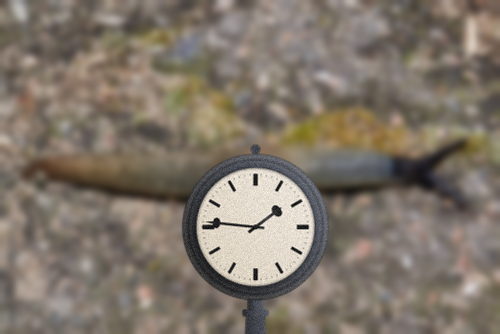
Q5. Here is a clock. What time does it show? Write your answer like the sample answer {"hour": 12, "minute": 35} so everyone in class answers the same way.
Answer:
{"hour": 1, "minute": 46}
